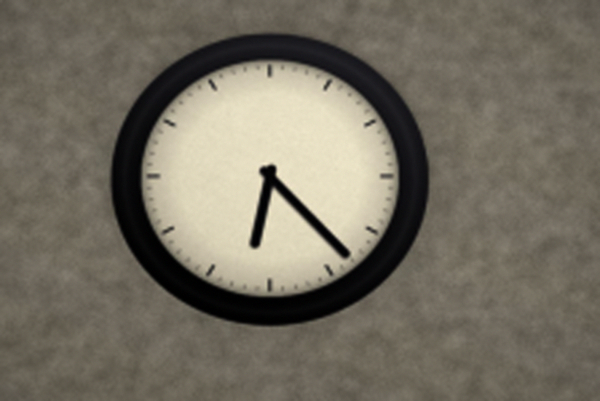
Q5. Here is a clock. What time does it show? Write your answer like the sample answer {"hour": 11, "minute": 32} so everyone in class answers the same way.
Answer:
{"hour": 6, "minute": 23}
